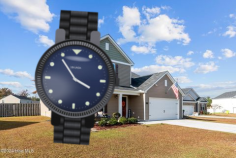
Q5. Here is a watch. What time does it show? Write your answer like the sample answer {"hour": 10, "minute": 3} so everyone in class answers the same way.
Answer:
{"hour": 3, "minute": 54}
